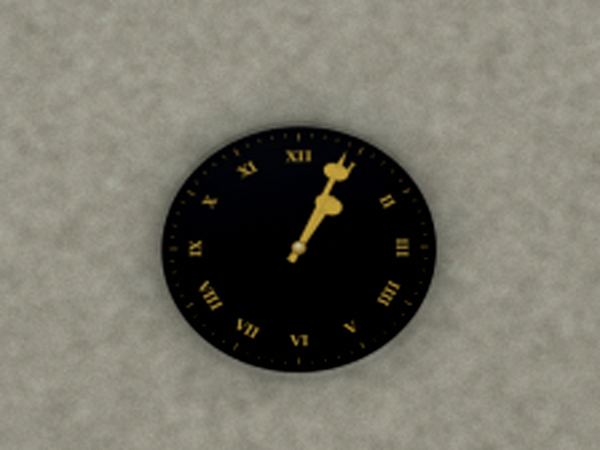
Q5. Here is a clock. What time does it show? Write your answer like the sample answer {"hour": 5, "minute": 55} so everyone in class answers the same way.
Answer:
{"hour": 1, "minute": 4}
